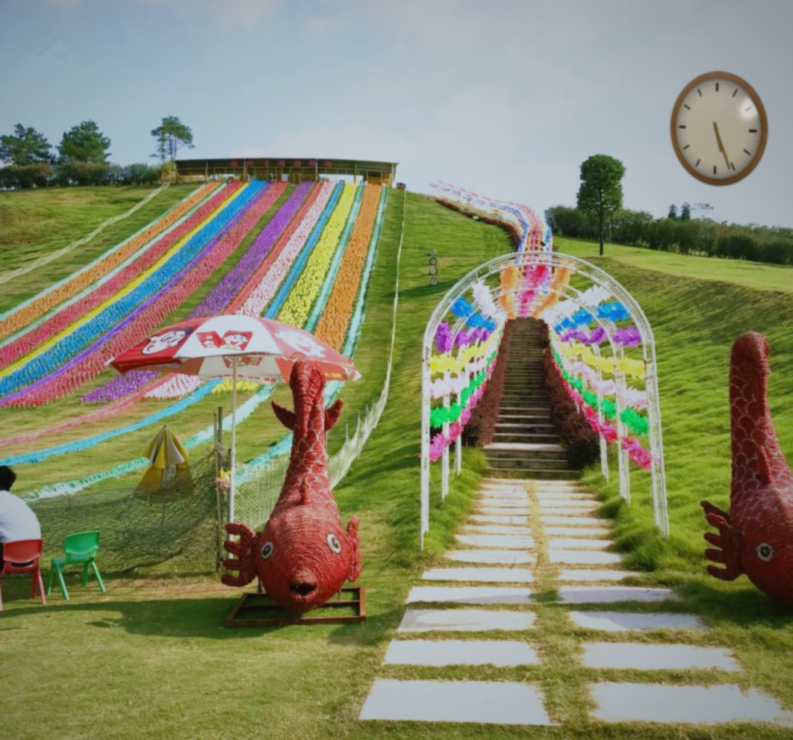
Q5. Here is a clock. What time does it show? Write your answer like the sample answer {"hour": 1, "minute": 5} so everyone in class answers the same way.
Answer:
{"hour": 5, "minute": 26}
